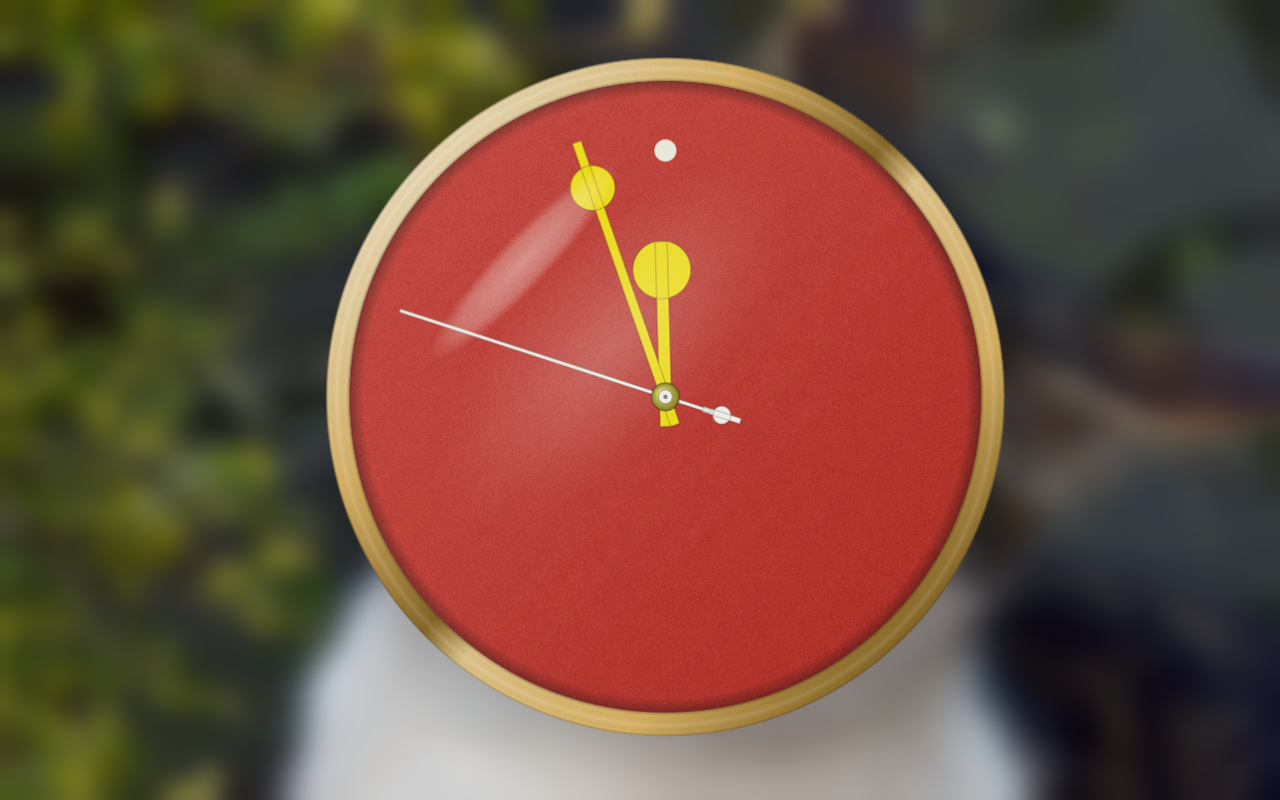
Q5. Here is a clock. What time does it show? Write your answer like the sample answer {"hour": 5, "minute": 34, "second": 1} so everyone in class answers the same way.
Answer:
{"hour": 11, "minute": 56, "second": 48}
